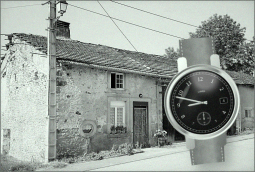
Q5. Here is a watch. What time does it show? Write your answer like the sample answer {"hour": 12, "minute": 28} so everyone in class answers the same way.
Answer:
{"hour": 8, "minute": 48}
